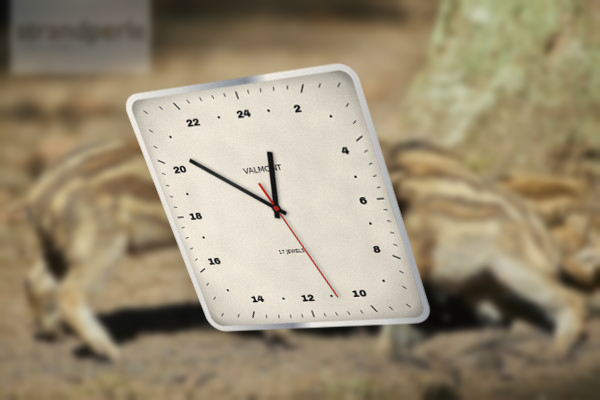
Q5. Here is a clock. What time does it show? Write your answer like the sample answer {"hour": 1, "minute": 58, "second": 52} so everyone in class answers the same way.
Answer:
{"hour": 0, "minute": 51, "second": 27}
